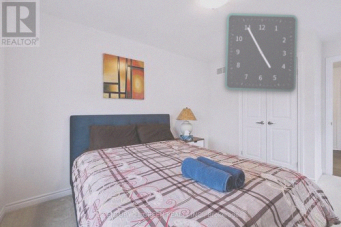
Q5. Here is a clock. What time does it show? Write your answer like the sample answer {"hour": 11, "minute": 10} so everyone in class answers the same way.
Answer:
{"hour": 4, "minute": 55}
